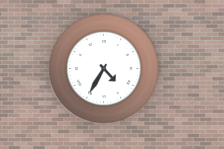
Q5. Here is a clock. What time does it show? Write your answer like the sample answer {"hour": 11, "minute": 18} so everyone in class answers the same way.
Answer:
{"hour": 4, "minute": 35}
